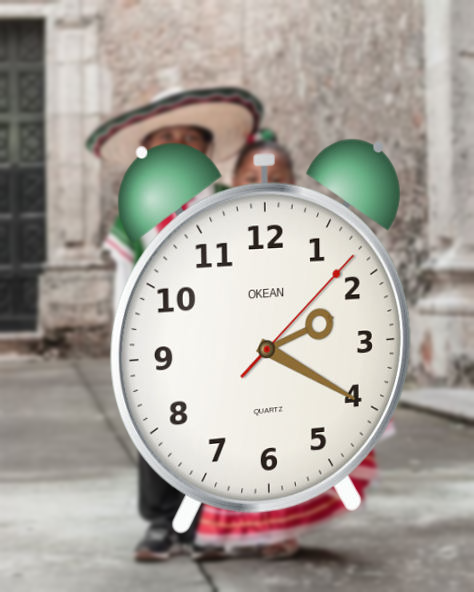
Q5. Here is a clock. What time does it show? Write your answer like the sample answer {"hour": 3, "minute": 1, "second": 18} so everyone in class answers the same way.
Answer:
{"hour": 2, "minute": 20, "second": 8}
